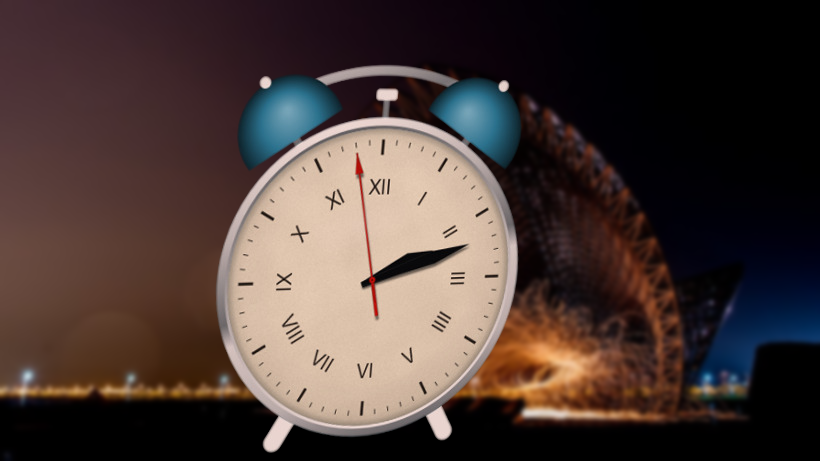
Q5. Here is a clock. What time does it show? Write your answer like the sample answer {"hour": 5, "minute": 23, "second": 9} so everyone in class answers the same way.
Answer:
{"hour": 2, "minute": 11, "second": 58}
